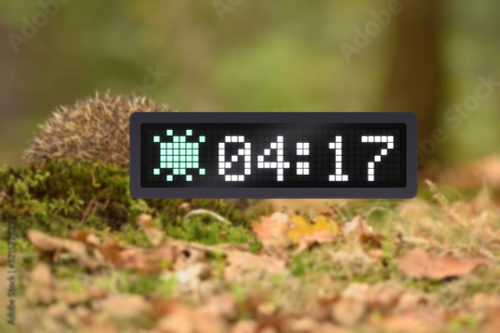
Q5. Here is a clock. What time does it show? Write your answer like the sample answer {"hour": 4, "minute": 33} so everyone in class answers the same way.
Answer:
{"hour": 4, "minute": 17}
